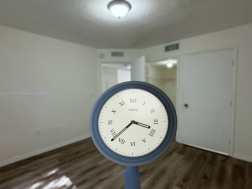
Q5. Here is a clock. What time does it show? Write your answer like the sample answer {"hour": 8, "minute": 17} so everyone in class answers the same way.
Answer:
{"hour": 3, "minute": 38}
